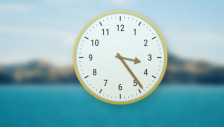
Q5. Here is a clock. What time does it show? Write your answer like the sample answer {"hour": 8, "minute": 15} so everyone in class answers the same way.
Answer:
{"hour": 3, "minute": 24}
